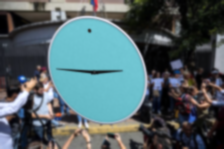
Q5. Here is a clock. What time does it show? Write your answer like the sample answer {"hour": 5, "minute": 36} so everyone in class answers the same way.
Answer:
{"hour": 2, "minute": 45}
